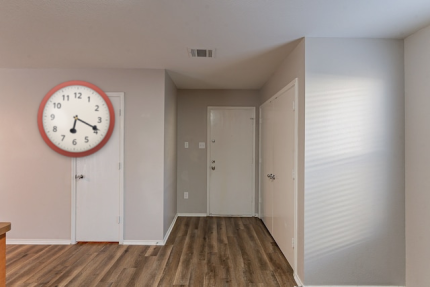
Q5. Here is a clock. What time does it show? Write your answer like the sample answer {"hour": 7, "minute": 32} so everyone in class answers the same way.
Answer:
{"hour": 6, "minute": 19}
